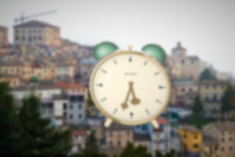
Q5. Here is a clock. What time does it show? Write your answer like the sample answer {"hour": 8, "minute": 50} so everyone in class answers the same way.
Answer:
{"hour": 5, "minute": 33}
